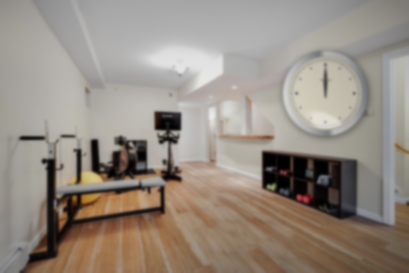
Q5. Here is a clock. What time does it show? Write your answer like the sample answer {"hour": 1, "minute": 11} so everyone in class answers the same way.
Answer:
{"hour": 12, "minute": 0}
